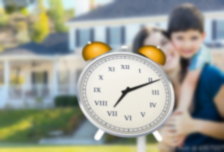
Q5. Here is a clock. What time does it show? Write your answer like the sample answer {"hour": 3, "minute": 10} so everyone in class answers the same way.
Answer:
{"hour": 7, "minute": 11}
